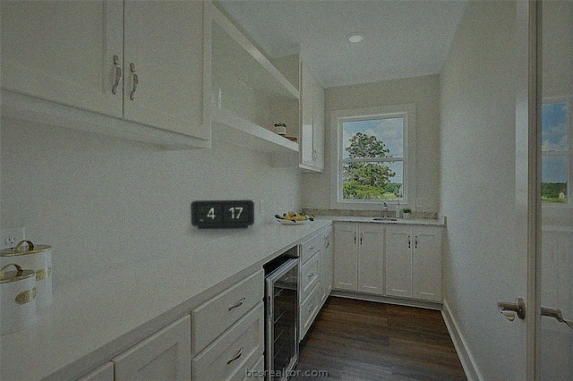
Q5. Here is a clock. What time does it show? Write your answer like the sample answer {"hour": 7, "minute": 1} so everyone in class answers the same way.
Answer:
{"hour": 4, "minute": 17}
